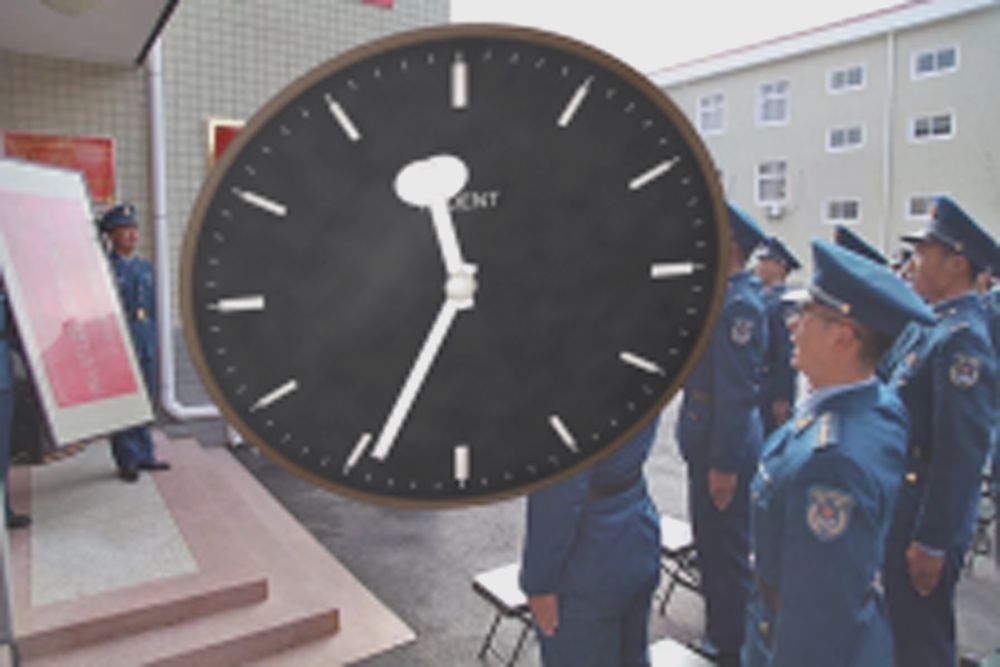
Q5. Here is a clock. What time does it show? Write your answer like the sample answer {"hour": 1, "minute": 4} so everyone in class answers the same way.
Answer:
{"hour": 11, "minute": 34}
